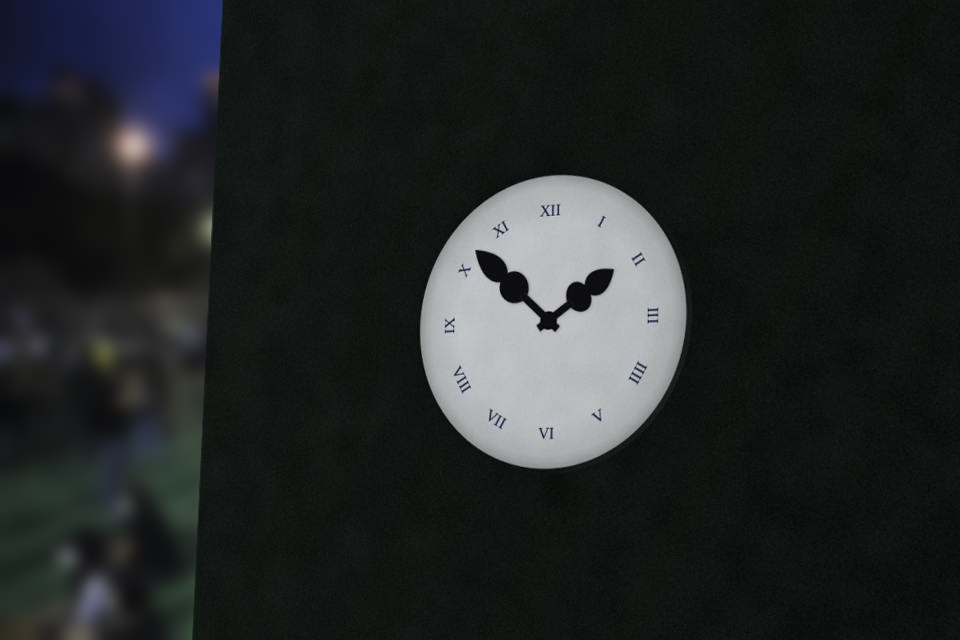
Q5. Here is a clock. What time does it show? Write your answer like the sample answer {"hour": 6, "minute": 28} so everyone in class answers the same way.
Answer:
{"hour": 1, "minute": 52}
